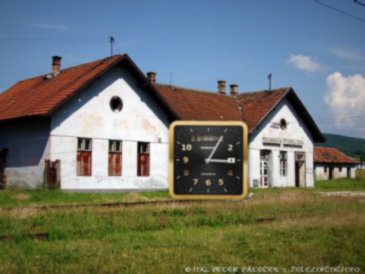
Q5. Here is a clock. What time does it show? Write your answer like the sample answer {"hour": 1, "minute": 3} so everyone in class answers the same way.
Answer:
{"hour": 3, "minute": 5}
